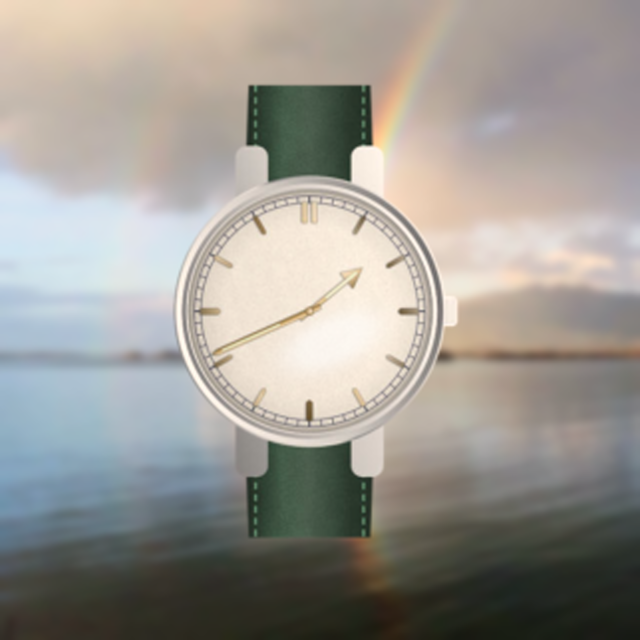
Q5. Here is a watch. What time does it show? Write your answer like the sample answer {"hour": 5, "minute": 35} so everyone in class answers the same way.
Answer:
{"hour": 1, "minute": 41}
